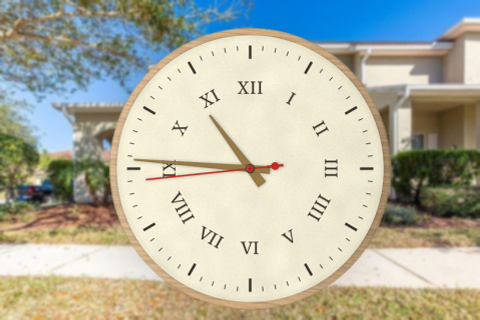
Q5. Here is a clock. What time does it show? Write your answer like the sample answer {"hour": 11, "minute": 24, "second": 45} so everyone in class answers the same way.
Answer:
{"hour": 10, "minute": 45, "second": 44}
